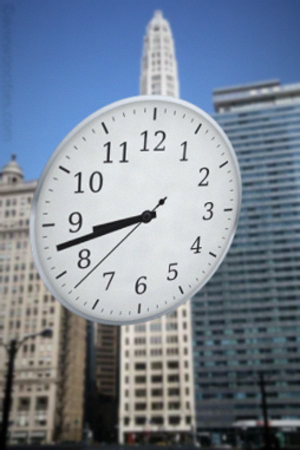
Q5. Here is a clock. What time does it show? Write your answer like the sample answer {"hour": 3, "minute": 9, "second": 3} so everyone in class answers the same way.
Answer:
{"hour": 8, "minute": 42, "second": 38}
